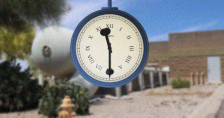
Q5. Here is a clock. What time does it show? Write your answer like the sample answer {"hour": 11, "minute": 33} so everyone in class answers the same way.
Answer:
{"hour": 11, "minute": 30}
